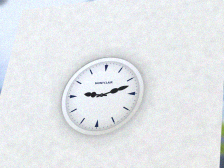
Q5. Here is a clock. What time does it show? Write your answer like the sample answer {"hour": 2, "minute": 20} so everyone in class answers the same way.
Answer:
{"hour": 9, "minute": 12}
